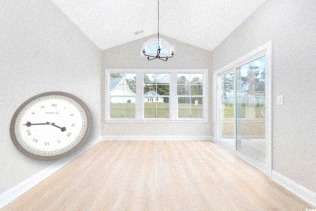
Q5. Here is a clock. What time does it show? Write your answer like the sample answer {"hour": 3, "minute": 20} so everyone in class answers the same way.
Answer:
{"hour": 3, "minute": 44}
